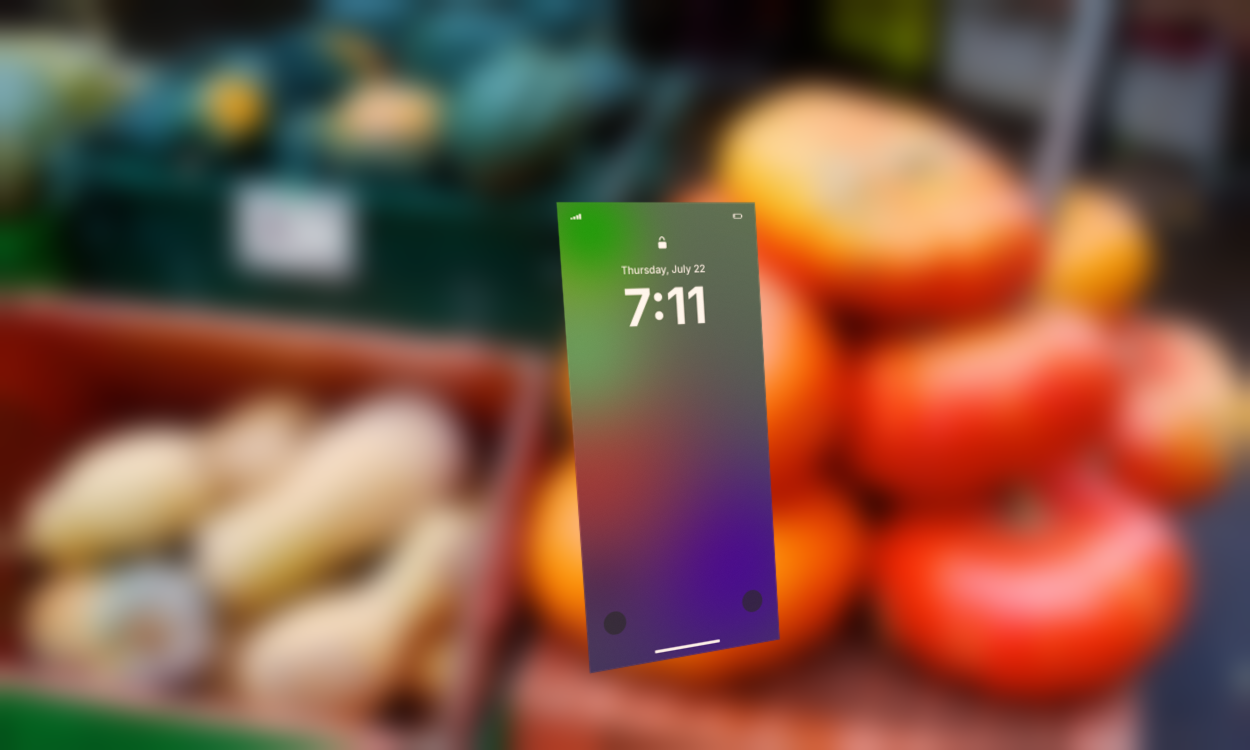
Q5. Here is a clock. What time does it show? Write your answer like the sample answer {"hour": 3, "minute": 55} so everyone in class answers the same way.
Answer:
{"hour": 7, "minute": 11}
